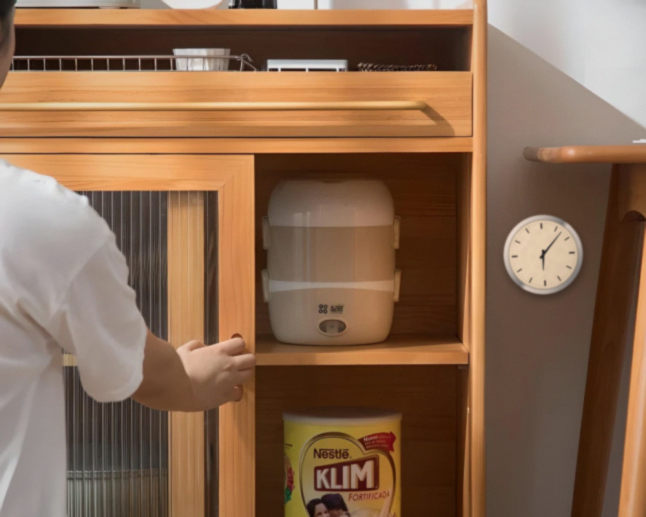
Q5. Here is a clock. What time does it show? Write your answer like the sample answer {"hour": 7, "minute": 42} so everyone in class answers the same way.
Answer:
{"hour": 6, "minute": 7}
